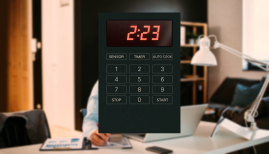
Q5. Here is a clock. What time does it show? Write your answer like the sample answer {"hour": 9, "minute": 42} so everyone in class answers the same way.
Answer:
{"hour": 2, "minute": 23}
